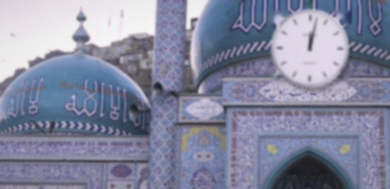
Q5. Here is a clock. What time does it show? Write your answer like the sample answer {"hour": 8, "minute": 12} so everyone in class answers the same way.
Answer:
{"hour": 12, "minute": 2}
